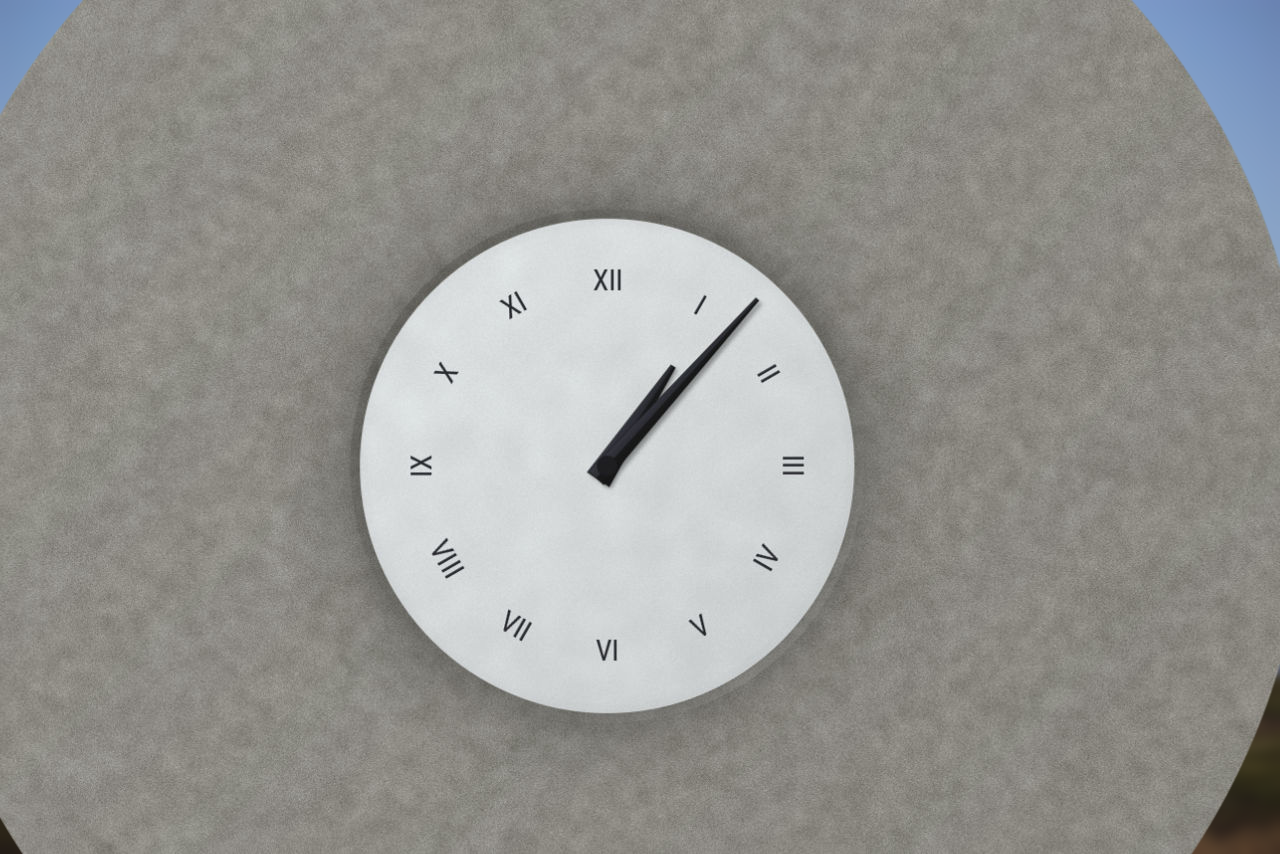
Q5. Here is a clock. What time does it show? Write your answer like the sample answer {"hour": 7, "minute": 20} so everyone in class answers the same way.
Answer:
{"hour": 1, "minute": 7}
